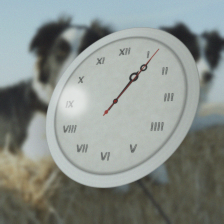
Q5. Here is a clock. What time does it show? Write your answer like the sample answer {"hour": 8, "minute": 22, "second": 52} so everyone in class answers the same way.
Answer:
{"hour": 1, "minute": 6, "second": 6}
